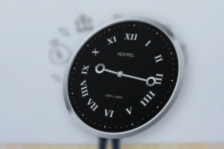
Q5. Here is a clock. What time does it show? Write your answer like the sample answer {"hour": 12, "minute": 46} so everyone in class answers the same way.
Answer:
{"hour": 9, "minute": 16}
